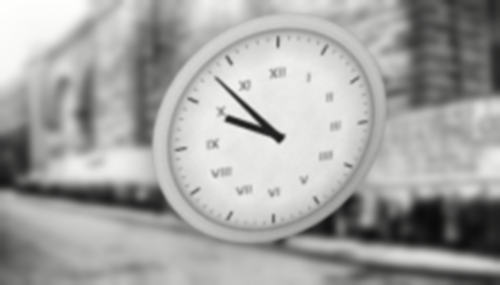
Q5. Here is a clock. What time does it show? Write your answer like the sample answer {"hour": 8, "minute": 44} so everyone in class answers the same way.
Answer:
{"hour": 9, "minute": 53}
